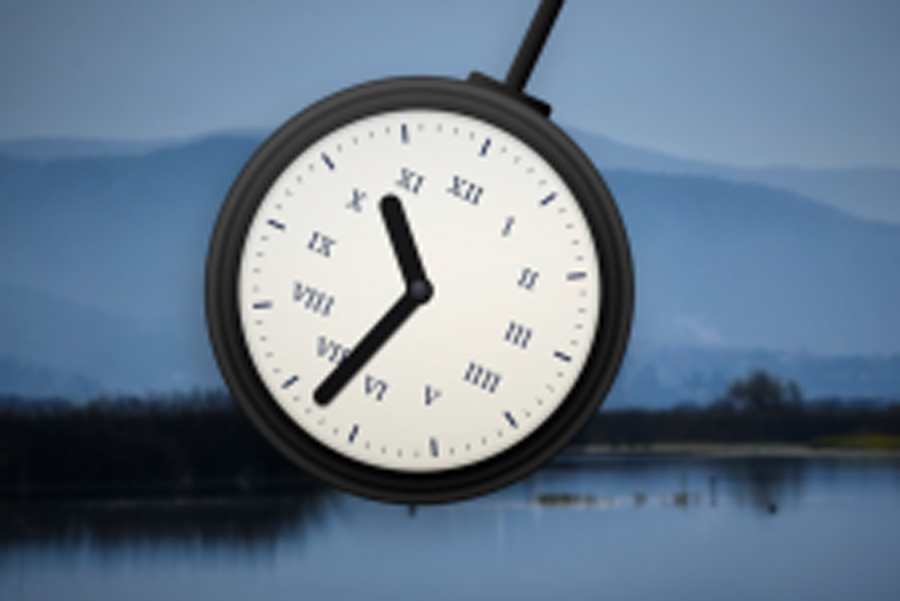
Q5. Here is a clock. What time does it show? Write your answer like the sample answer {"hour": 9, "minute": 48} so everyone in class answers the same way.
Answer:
{"hour": 10, "minute": 33}
